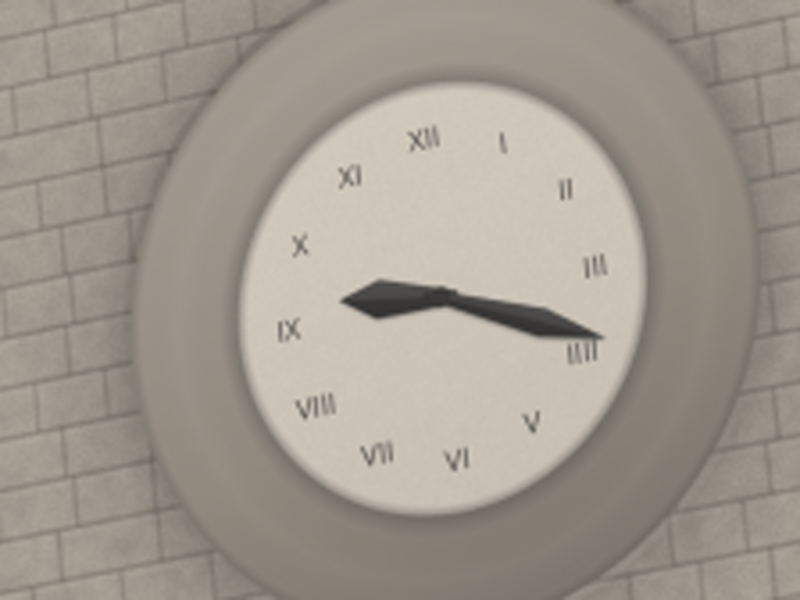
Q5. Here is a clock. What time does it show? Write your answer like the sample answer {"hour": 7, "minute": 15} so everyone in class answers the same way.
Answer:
{"hour": 9, "minute": 19}
